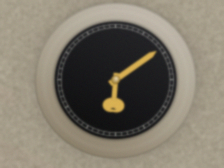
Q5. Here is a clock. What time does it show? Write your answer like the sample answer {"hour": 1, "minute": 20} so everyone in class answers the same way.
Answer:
{"hour": 6, "minute": 9}
